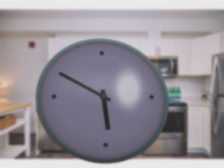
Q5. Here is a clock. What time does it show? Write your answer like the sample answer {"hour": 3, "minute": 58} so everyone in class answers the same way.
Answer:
{"hour": 5, "minute": 50}
